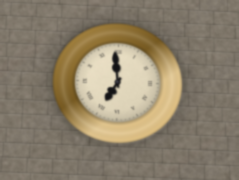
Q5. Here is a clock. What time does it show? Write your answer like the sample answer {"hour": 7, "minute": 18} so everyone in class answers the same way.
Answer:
{"hour": 6, "minute": 59}
